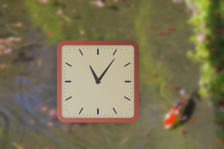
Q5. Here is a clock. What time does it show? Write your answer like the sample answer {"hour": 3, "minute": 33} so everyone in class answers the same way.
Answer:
{"hour": 11, "minute": 6}
